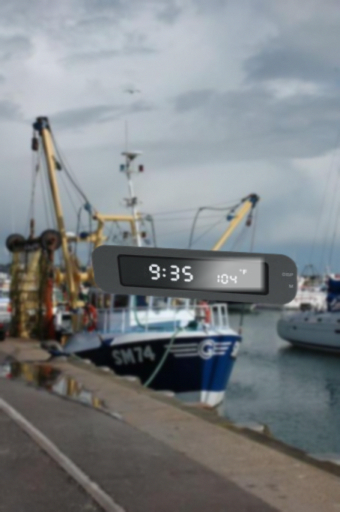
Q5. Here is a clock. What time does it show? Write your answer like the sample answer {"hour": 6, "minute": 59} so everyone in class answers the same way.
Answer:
{"hour": 9, "minute": 35}
